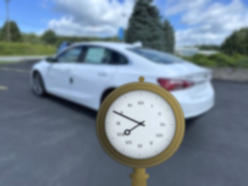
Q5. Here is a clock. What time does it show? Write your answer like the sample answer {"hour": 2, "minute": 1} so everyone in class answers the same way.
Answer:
{"hour": 7, "minute": 49}
